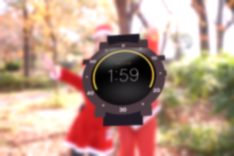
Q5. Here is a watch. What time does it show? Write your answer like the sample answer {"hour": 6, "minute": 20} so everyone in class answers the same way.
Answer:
{"hour": 1, "minute": 59}
